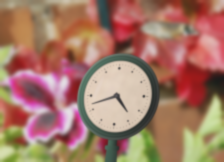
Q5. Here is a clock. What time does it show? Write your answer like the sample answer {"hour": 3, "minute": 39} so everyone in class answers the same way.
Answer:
{"hour": 4, "minute": 42}
